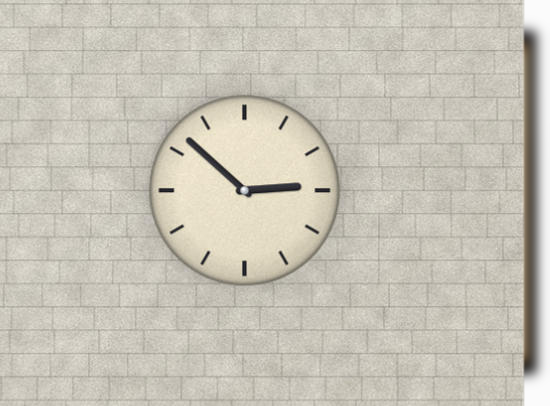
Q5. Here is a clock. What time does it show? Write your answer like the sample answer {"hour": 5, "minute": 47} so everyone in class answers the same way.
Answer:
{"hour": 2, "minute": 52}
